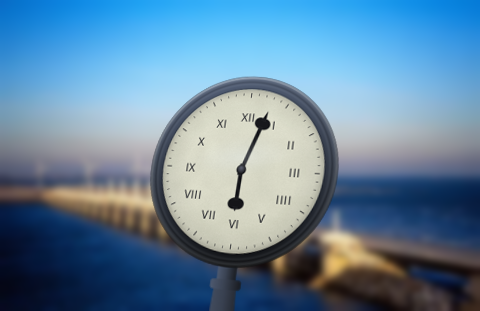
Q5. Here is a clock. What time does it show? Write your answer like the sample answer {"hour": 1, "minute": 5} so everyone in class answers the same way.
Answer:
{"hour": 6, "minute": 3}
